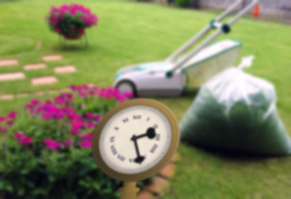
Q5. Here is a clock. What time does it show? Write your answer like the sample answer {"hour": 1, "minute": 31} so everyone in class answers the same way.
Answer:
{"hour": 2, "minute": 27}
